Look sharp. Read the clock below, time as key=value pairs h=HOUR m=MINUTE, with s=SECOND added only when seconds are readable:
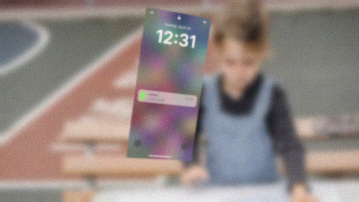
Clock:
h=12 m=31
